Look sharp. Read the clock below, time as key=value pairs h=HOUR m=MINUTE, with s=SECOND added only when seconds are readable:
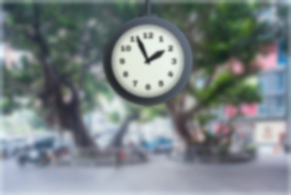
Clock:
h=1 m=56
